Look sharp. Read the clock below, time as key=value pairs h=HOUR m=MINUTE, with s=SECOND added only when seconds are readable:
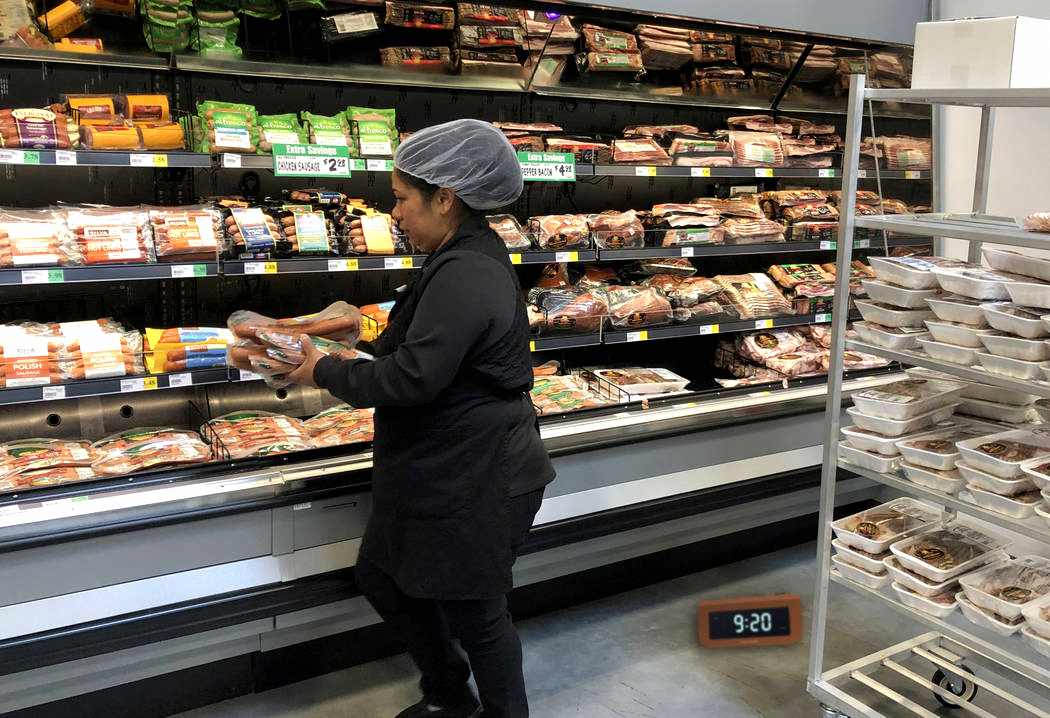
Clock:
h=9 m=20
